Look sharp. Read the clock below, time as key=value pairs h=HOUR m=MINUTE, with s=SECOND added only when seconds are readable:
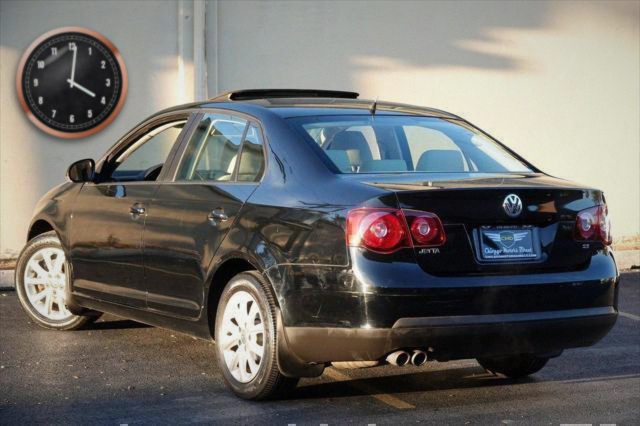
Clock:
h=4 m=1
